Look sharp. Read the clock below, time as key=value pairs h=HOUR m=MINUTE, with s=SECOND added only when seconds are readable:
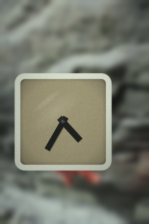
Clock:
h=4 m=35
